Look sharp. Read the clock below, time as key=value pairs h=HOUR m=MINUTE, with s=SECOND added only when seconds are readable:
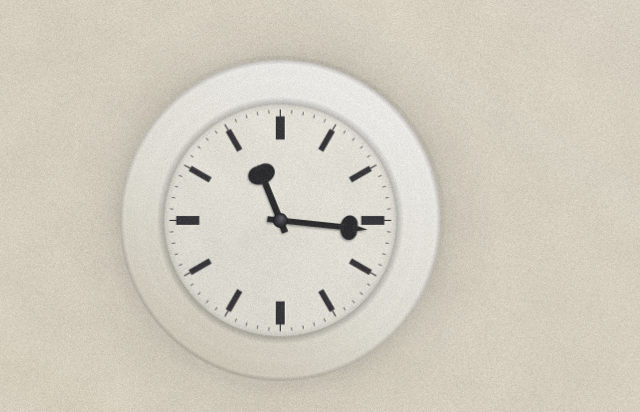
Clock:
h=11 m=16
